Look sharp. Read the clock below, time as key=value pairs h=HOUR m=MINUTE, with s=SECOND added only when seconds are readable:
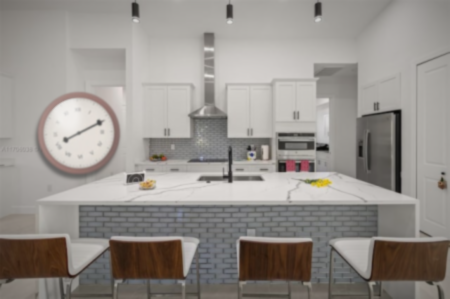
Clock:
h=8 m=11
